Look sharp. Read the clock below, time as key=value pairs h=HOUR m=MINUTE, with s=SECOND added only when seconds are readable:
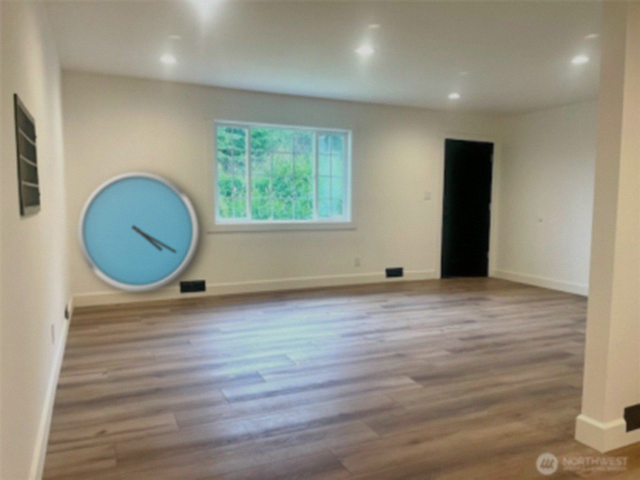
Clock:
h=4 m=20
